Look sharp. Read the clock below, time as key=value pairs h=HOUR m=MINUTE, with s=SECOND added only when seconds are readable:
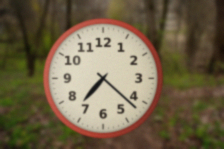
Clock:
h=7 m=22
